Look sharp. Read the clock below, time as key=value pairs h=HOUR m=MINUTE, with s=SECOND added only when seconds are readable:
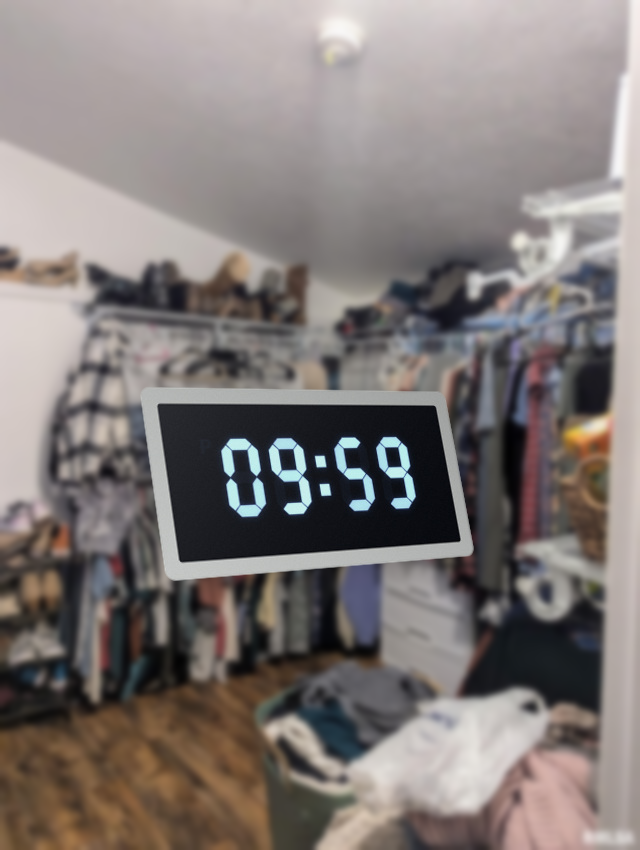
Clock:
h=9 m=59
